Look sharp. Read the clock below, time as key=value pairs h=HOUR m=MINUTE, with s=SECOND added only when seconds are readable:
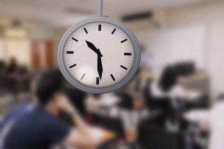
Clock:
h=10 m=29
